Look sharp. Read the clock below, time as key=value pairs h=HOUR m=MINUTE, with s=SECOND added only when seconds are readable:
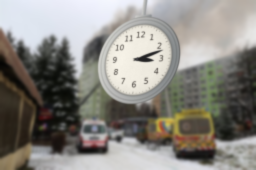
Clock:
h=3 m=12
